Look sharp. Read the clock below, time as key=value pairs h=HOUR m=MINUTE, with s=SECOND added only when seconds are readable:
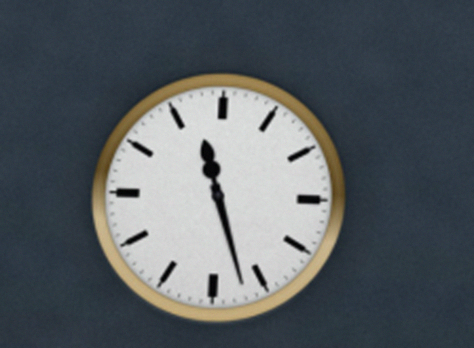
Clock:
h=11 m=27
